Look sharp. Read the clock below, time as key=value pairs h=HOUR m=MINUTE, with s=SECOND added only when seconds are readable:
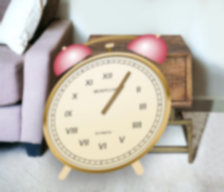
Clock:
h=1 m=5
